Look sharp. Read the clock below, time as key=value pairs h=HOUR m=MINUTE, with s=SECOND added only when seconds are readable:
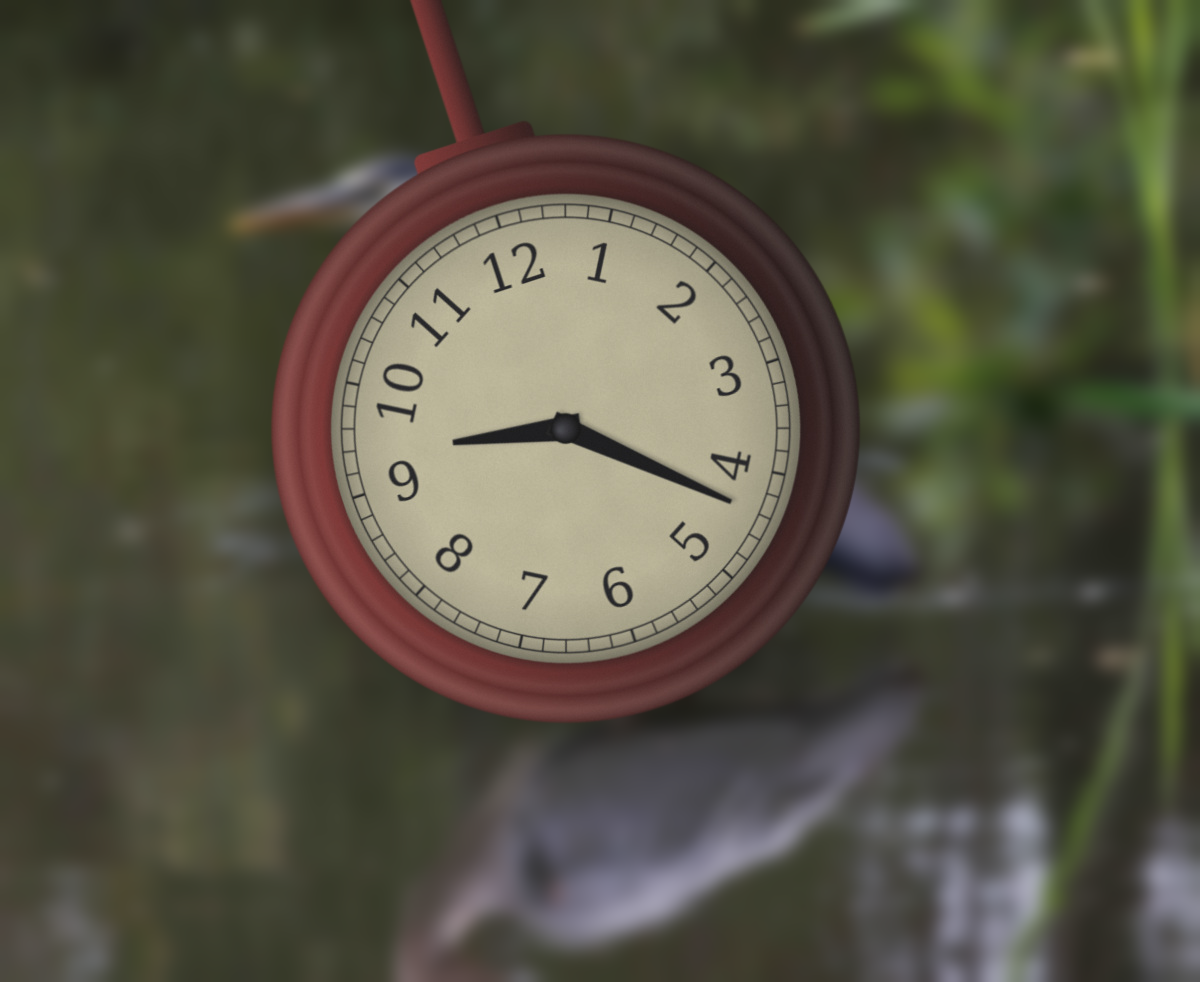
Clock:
h=9 m=22
